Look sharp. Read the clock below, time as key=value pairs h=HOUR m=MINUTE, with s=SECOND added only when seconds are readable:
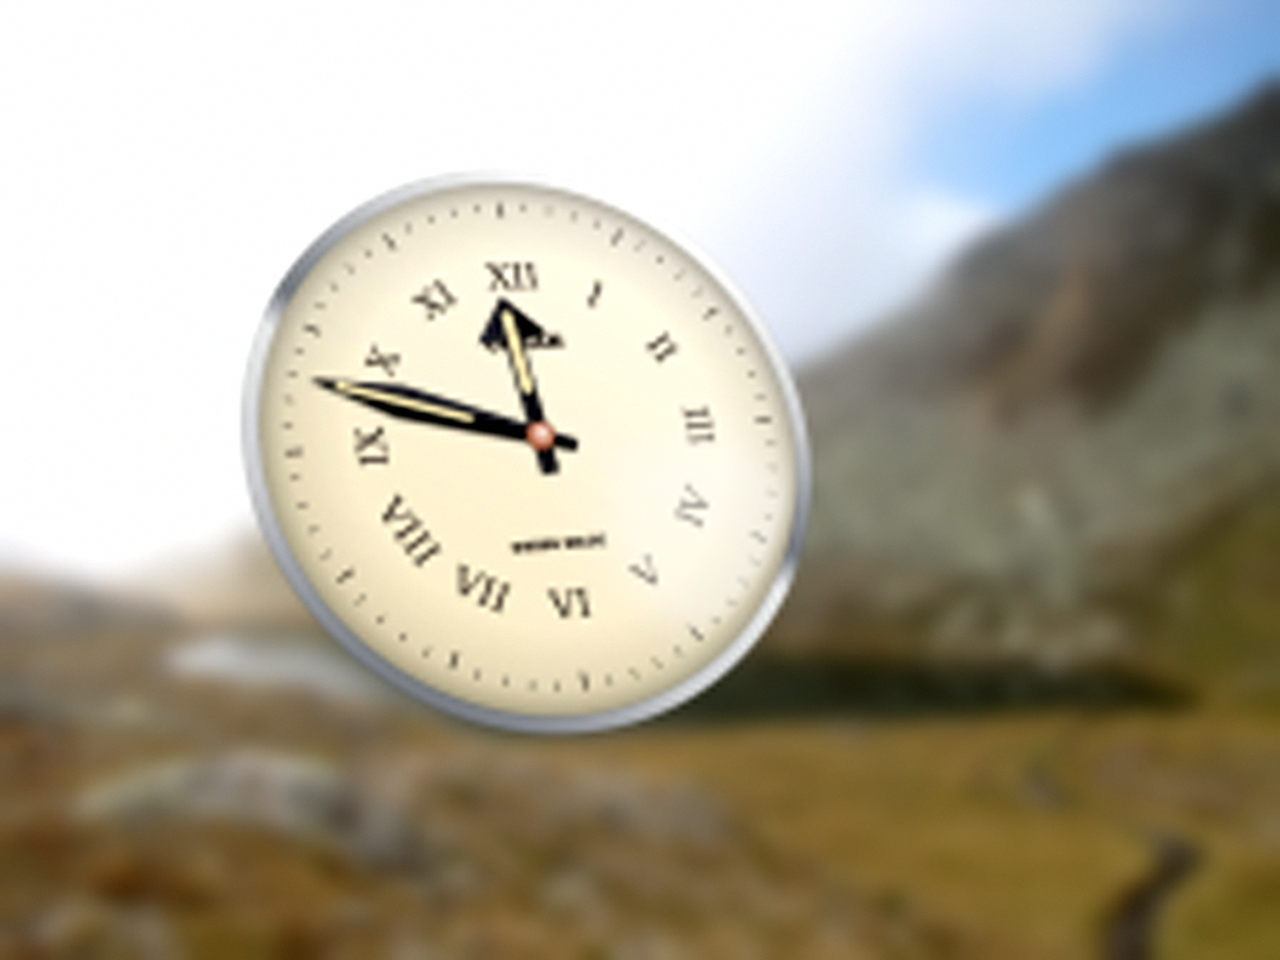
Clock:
h=11 m=48
